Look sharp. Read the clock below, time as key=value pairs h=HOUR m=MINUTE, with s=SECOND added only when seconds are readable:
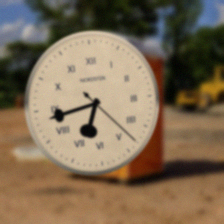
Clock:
h=6 m=43 s=23
